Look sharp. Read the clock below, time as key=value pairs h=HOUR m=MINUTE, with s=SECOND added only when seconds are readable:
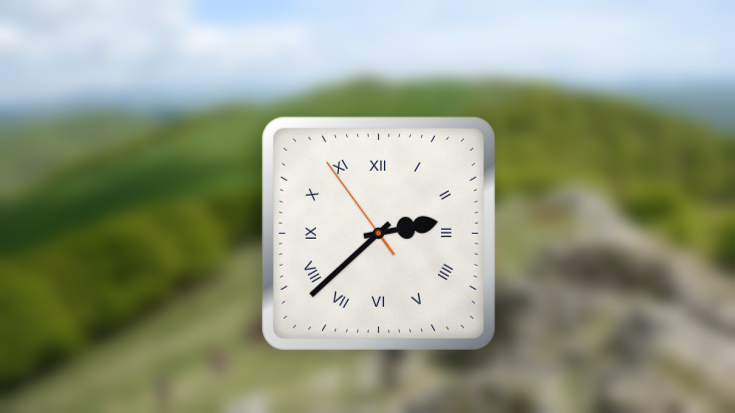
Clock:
h=2 m=37 s=54
